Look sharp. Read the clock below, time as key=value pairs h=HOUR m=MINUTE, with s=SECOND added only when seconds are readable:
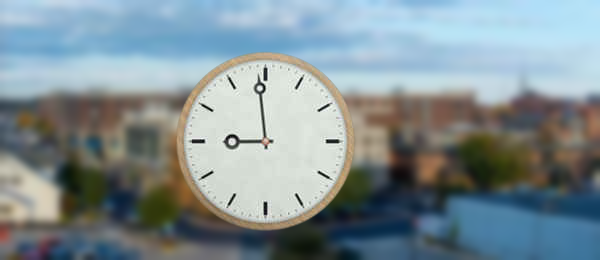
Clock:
h=8 m=59
